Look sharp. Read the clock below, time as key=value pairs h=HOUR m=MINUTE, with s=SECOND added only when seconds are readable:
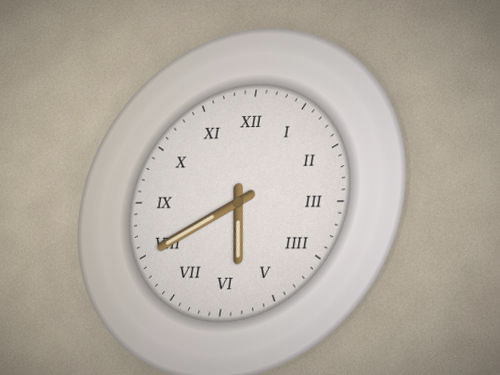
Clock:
h=5 m=40
